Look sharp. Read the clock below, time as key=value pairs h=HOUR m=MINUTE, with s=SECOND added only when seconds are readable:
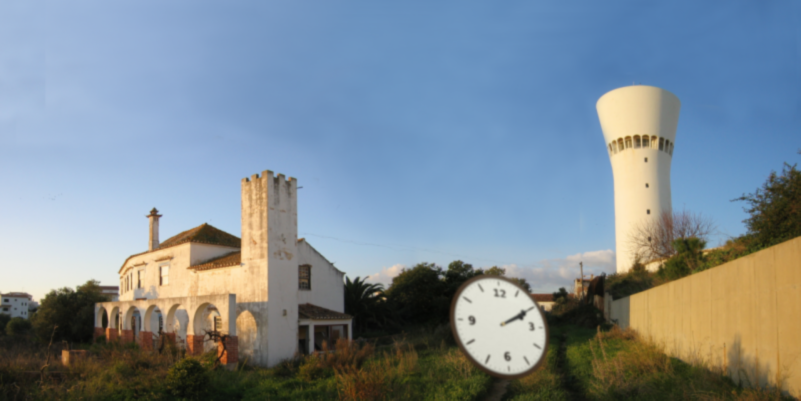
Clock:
h=2 m=10
